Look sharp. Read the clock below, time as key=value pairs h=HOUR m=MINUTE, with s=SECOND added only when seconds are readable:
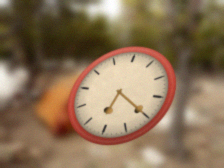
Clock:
h=6 m=20
